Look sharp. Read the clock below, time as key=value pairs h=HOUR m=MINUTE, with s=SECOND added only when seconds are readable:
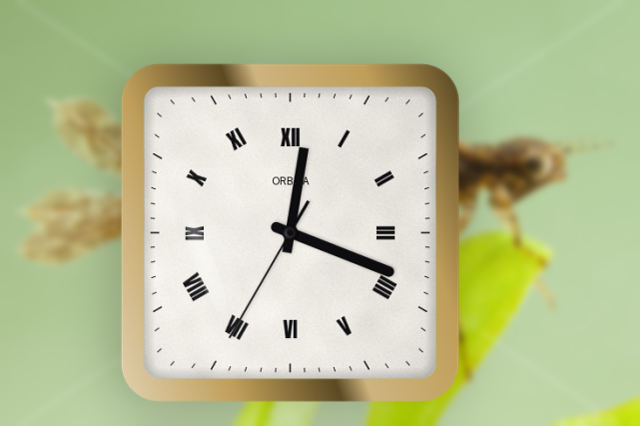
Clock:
h=12 m=18 s=35
